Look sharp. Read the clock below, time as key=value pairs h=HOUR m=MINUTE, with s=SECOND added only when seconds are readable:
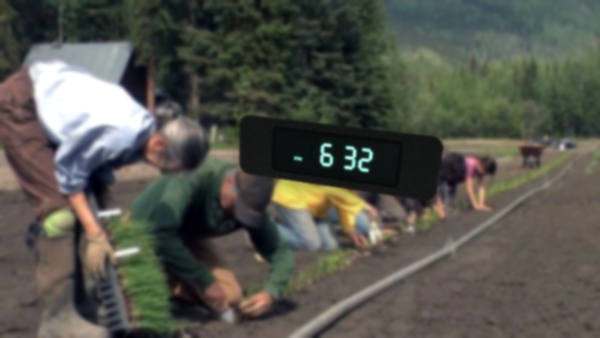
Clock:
h=6 m=32
